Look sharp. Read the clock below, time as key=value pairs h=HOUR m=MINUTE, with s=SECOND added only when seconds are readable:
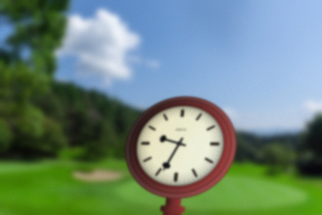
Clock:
h=9 m=34
